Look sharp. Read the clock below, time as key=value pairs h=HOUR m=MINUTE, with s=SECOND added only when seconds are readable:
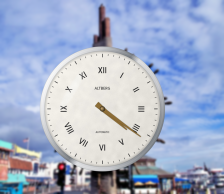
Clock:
h=4 m=21
